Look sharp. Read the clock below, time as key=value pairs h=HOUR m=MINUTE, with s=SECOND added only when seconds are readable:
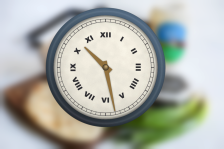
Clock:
h=10 m=28
